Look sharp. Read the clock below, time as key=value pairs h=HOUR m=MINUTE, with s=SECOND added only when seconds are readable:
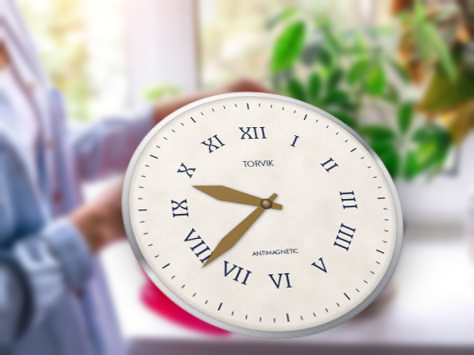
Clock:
h=9 m=38
